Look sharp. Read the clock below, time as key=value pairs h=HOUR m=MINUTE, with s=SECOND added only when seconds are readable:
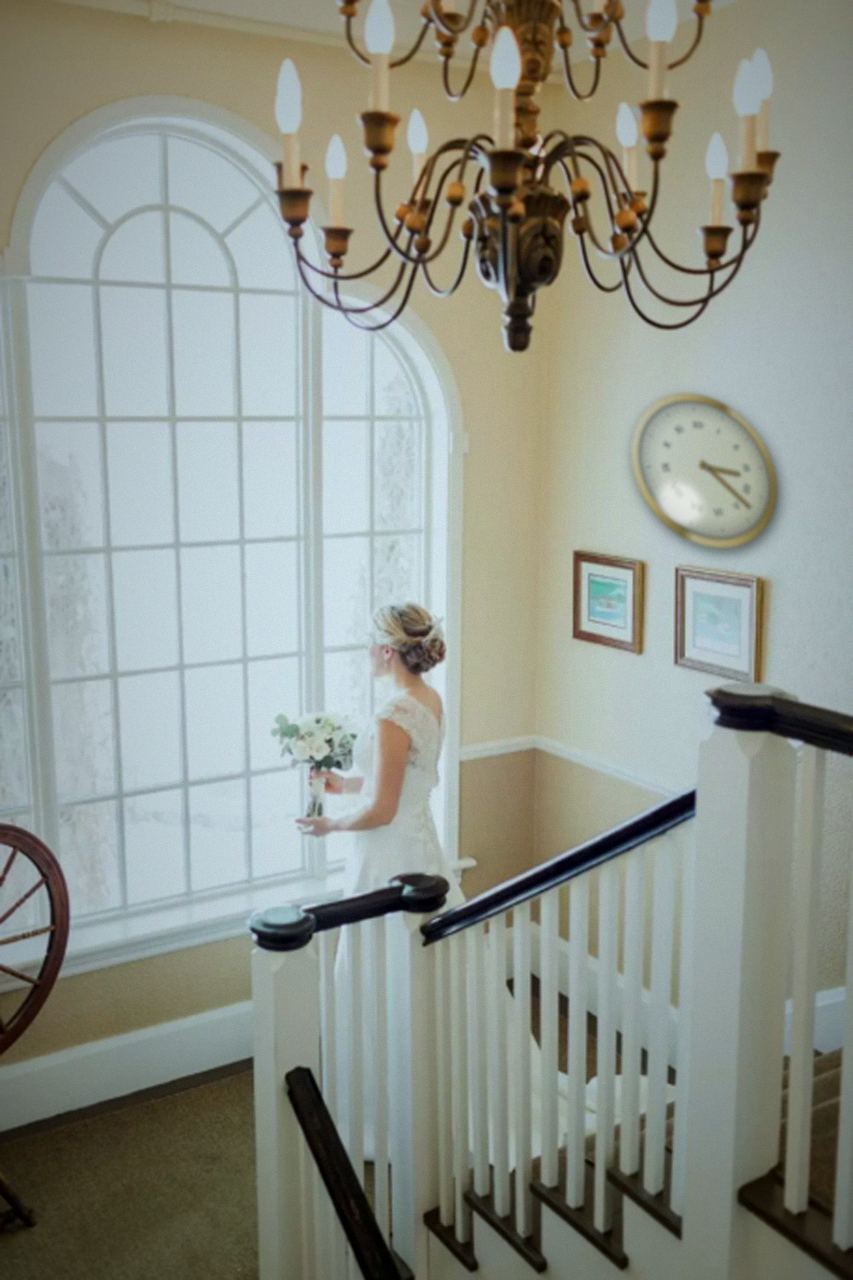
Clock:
h=3 m=23
